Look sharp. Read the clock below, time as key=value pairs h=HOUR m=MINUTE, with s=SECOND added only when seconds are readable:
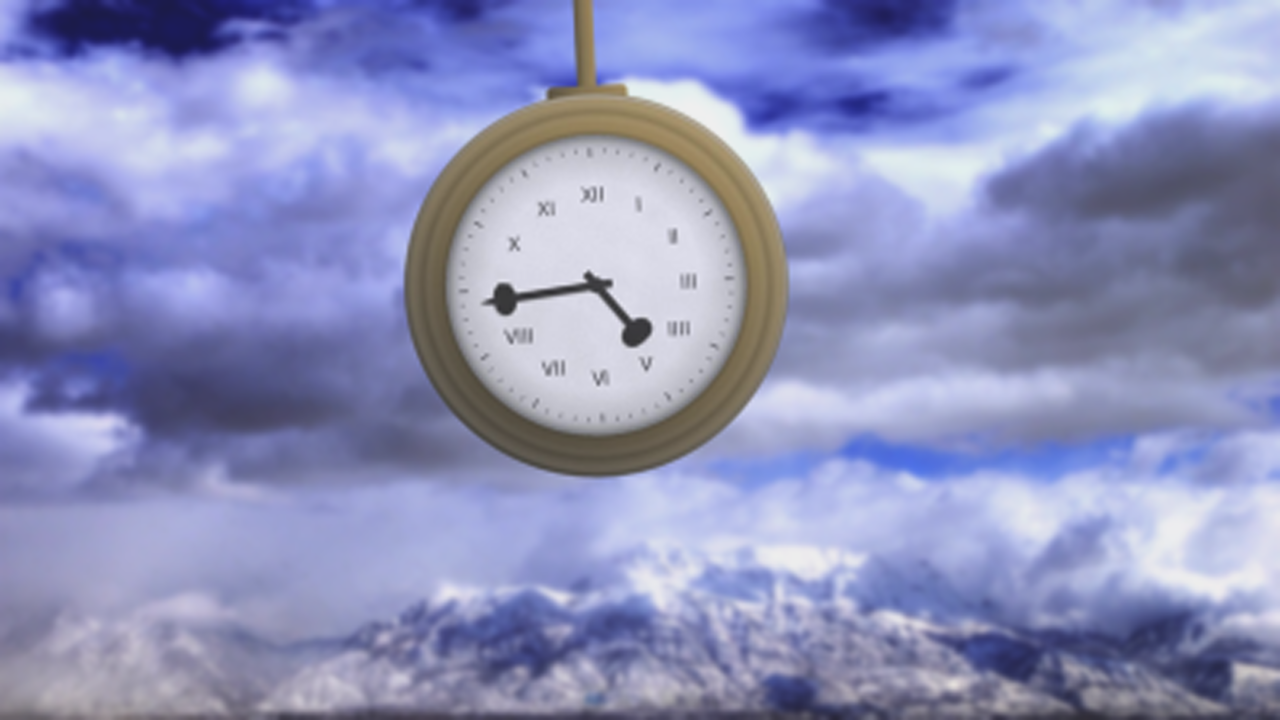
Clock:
h=4 m=44
